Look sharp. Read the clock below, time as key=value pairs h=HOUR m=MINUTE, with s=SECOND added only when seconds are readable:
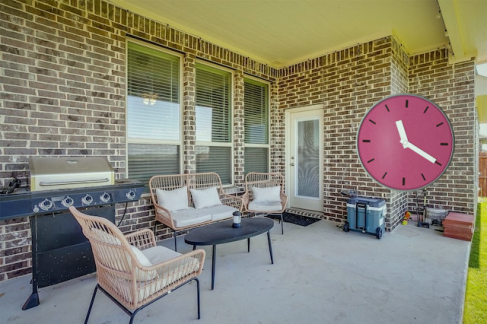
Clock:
h=11 m=20
